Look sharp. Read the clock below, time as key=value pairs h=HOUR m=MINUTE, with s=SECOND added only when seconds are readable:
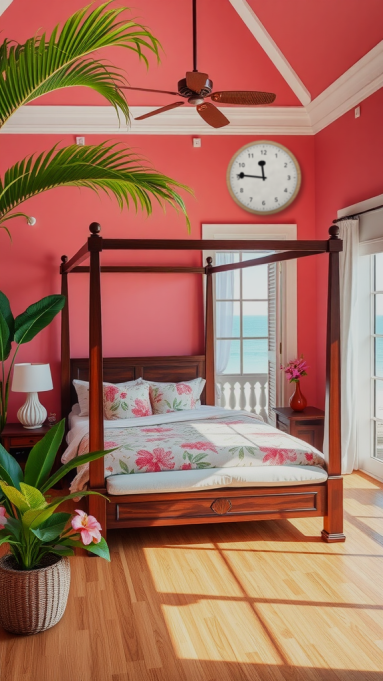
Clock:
h=11 m=46
